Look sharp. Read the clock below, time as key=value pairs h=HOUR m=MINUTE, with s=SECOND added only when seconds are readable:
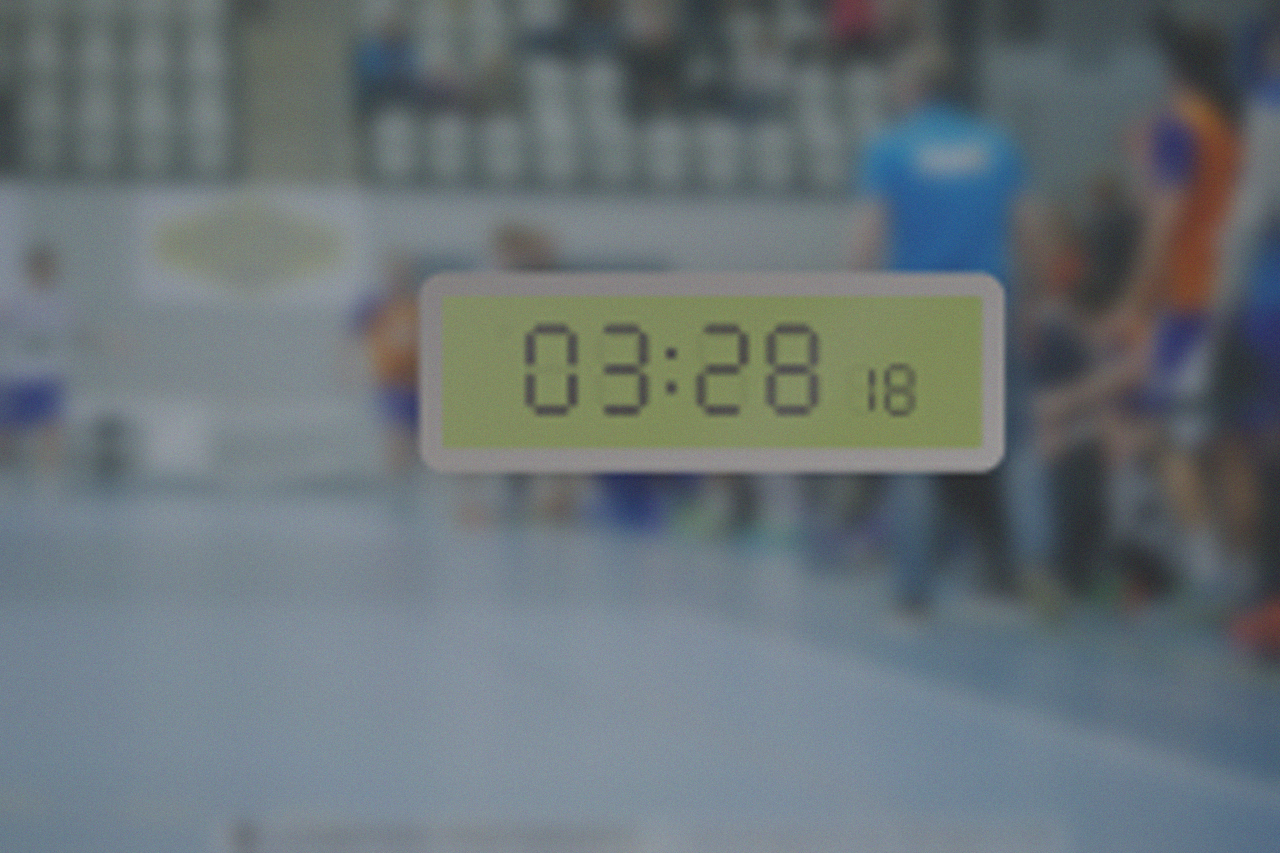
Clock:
h=3 m=28 s=18
